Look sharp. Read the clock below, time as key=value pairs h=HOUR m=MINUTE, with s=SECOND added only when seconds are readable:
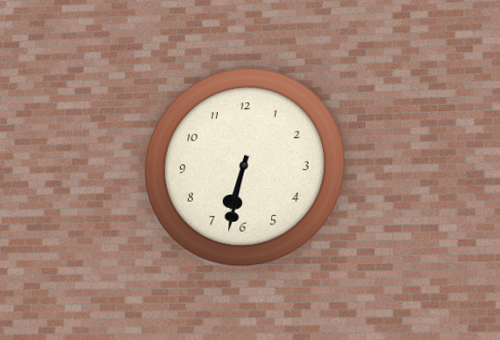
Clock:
h=6 m=32
